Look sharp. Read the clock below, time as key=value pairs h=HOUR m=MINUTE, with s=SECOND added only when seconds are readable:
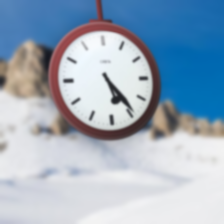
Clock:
h=5 m=24
